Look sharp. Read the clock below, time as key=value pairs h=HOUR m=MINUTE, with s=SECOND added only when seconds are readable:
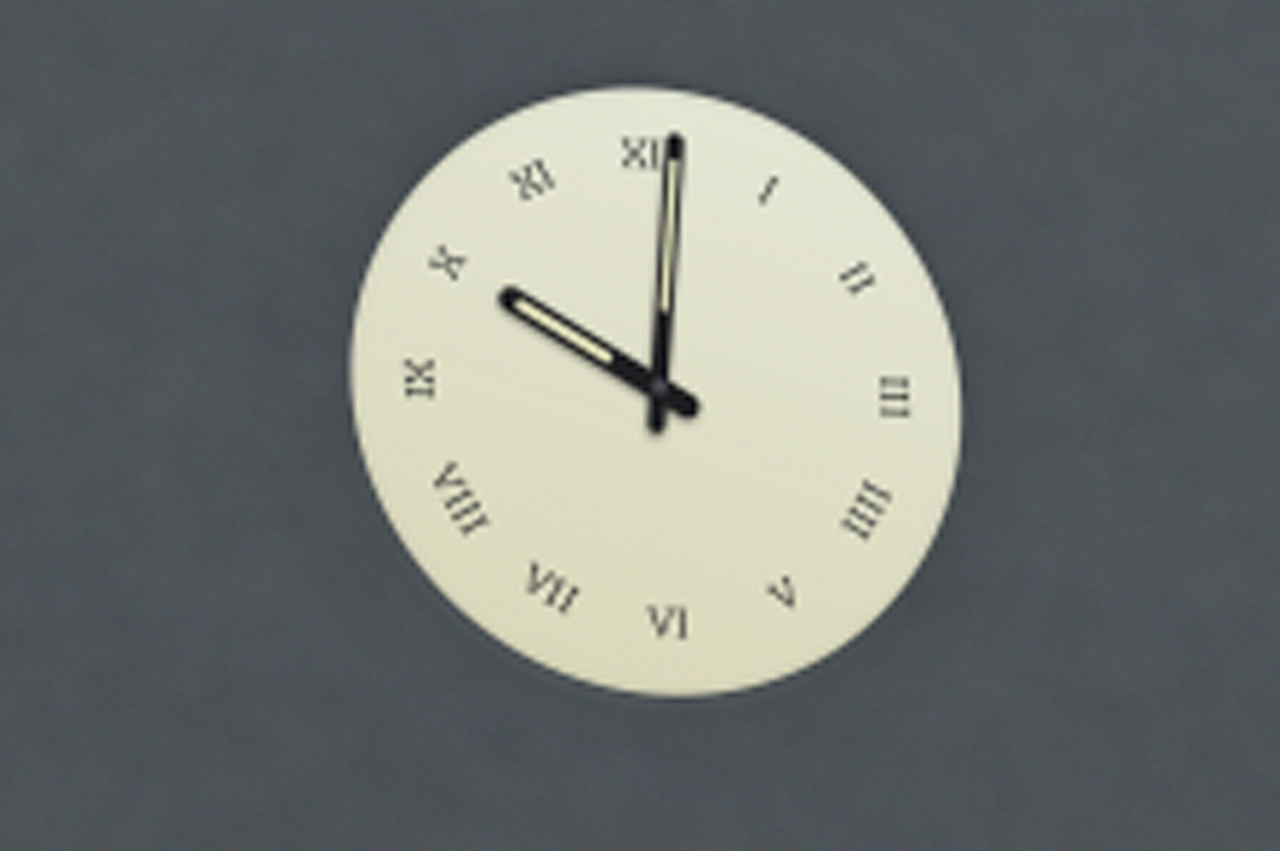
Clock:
h=10 m=1
